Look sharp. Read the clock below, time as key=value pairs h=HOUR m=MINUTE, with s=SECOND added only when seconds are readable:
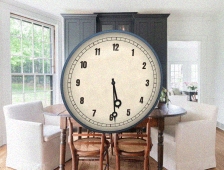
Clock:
h=5 m=29
